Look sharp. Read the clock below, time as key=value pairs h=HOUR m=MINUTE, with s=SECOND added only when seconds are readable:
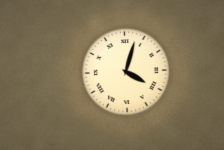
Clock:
h=4 m=3
